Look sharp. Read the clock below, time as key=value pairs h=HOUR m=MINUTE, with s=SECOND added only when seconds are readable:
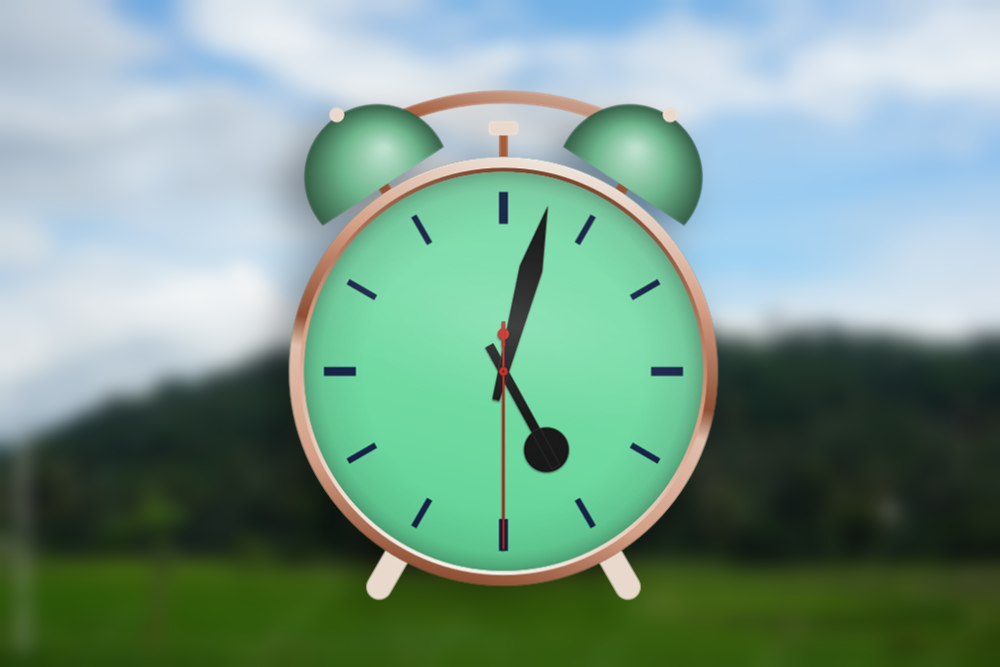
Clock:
h=5 m=2 s=30
